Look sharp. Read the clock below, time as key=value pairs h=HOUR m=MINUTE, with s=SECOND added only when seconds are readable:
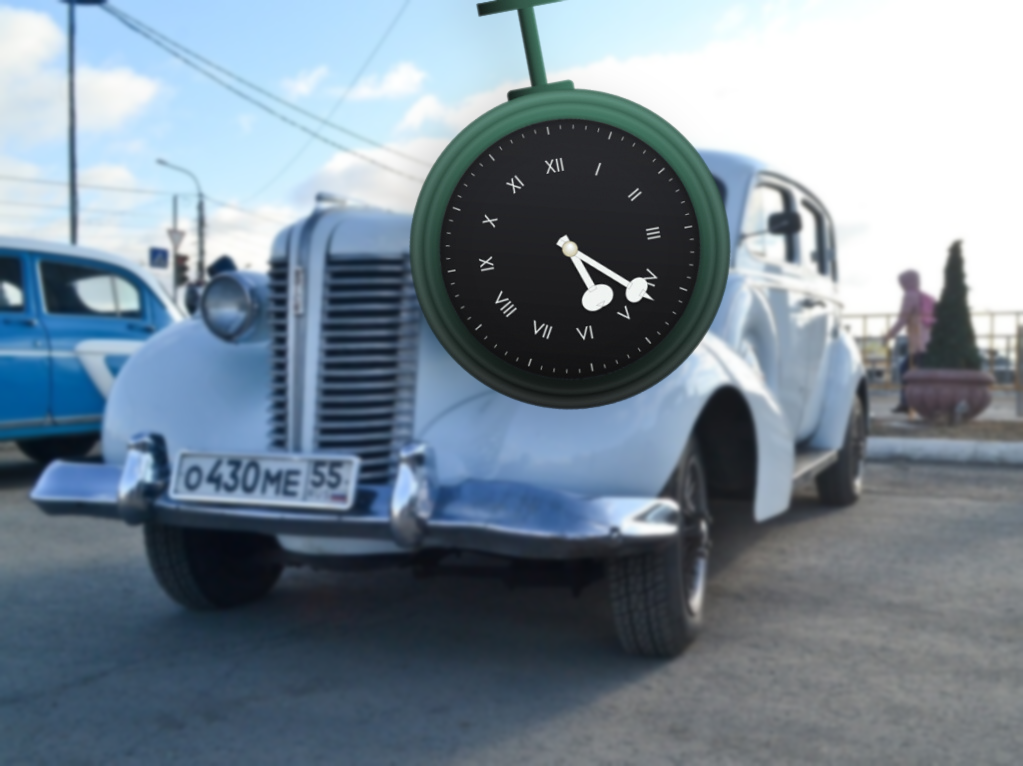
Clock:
h=5 m=22
